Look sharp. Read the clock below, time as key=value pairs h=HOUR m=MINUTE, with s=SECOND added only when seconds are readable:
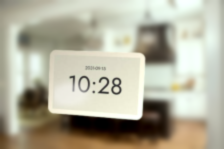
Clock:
h=10 m=28
